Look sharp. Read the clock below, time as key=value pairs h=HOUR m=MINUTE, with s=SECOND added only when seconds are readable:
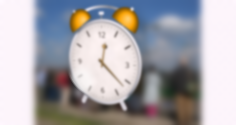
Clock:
h=12 m=22
